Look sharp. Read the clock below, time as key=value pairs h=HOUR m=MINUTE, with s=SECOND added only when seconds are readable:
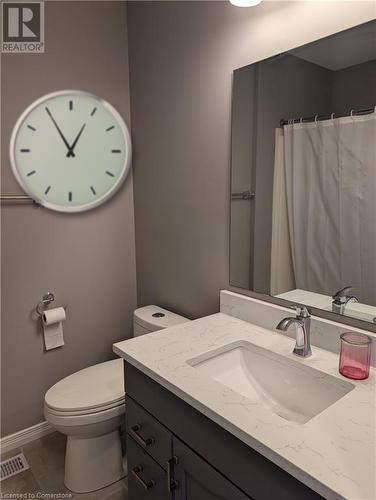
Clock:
h=12 m=55
